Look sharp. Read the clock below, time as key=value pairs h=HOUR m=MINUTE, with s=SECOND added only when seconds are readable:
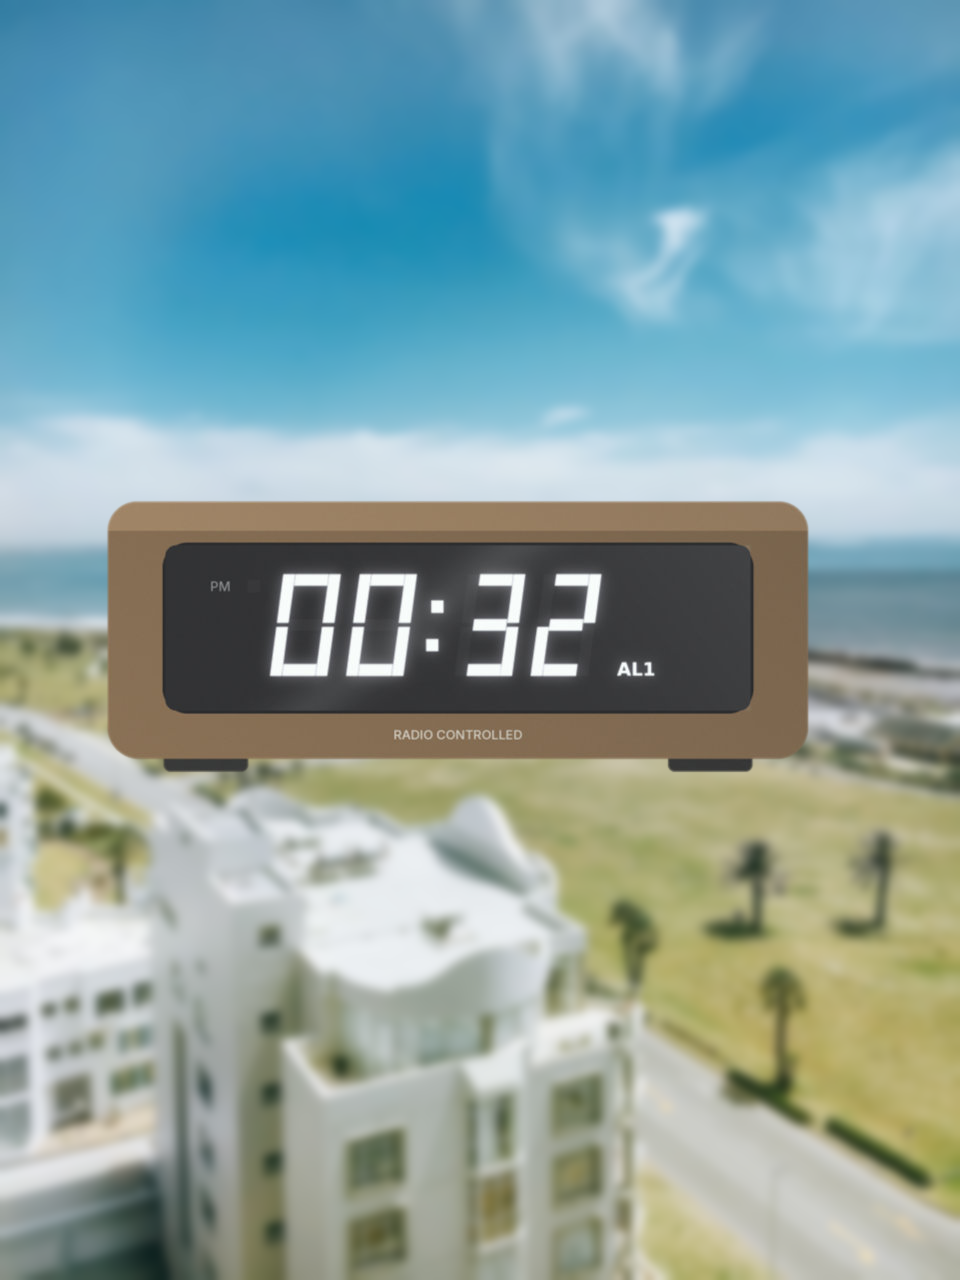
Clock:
h=0 m=32
